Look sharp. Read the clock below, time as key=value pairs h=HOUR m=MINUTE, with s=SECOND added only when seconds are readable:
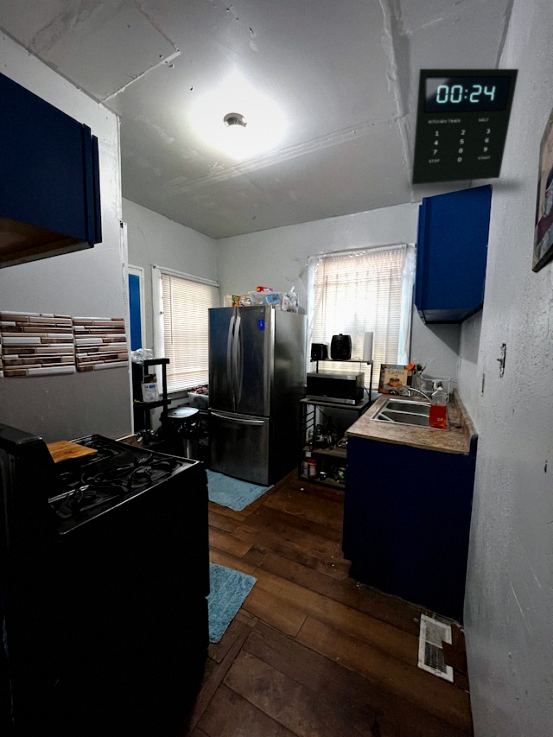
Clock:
h=0 m=24
